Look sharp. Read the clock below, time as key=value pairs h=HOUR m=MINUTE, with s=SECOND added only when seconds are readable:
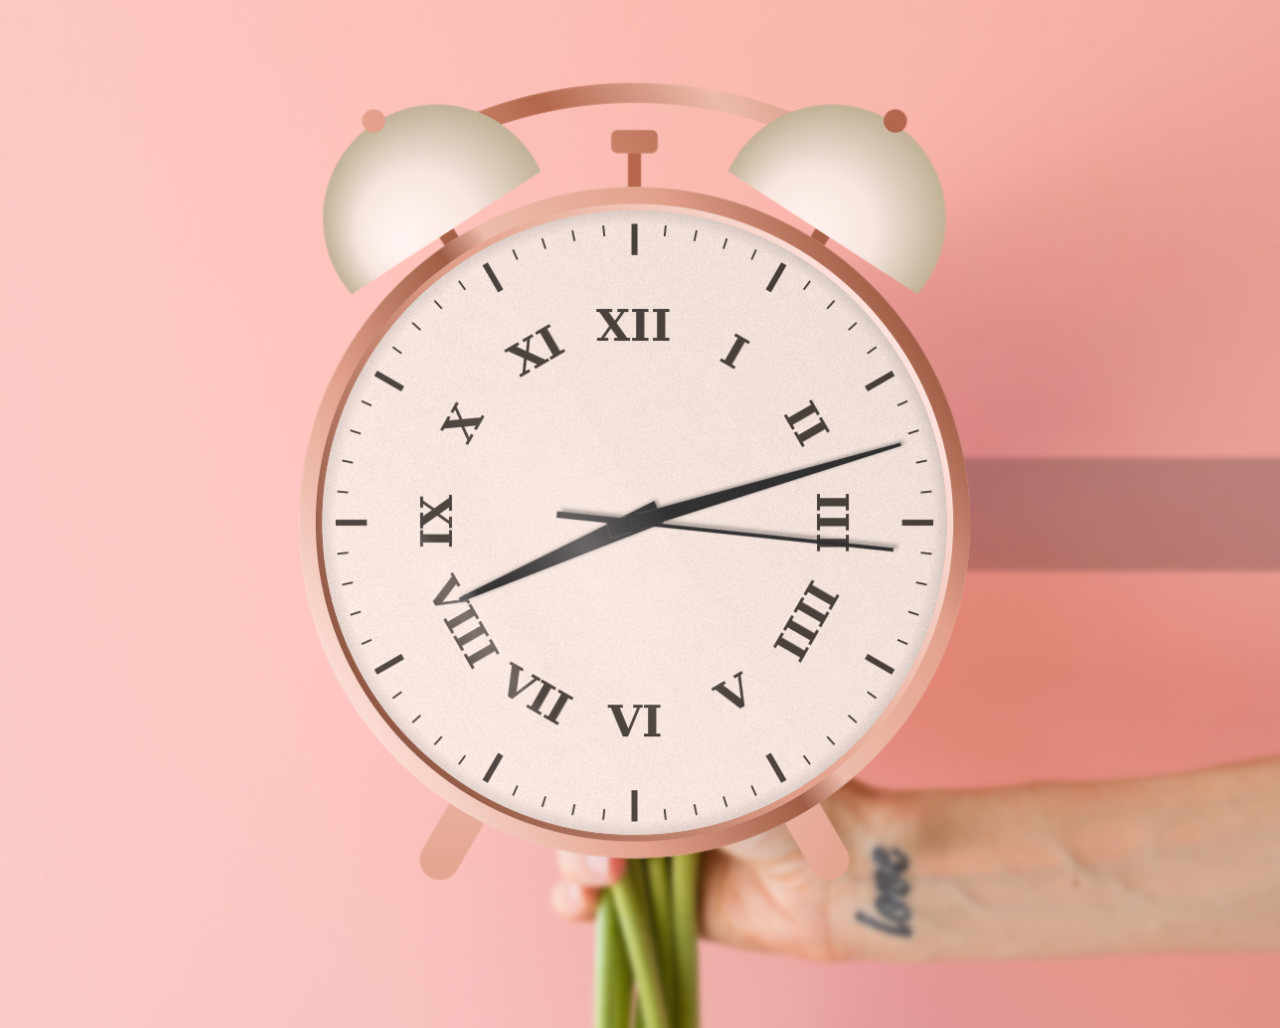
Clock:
h=8 m=12 s=16
